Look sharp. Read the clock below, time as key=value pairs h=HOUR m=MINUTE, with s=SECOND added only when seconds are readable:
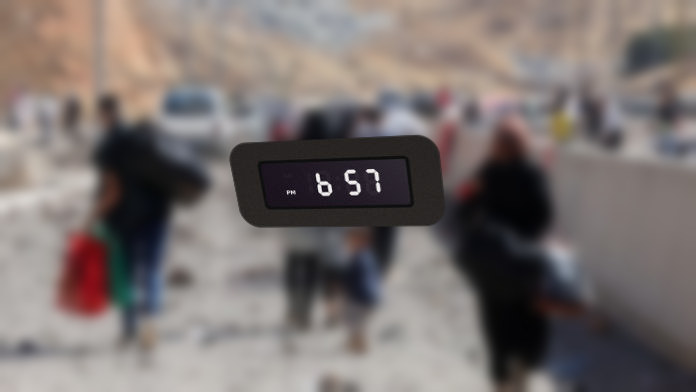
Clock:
h=6 m=57
